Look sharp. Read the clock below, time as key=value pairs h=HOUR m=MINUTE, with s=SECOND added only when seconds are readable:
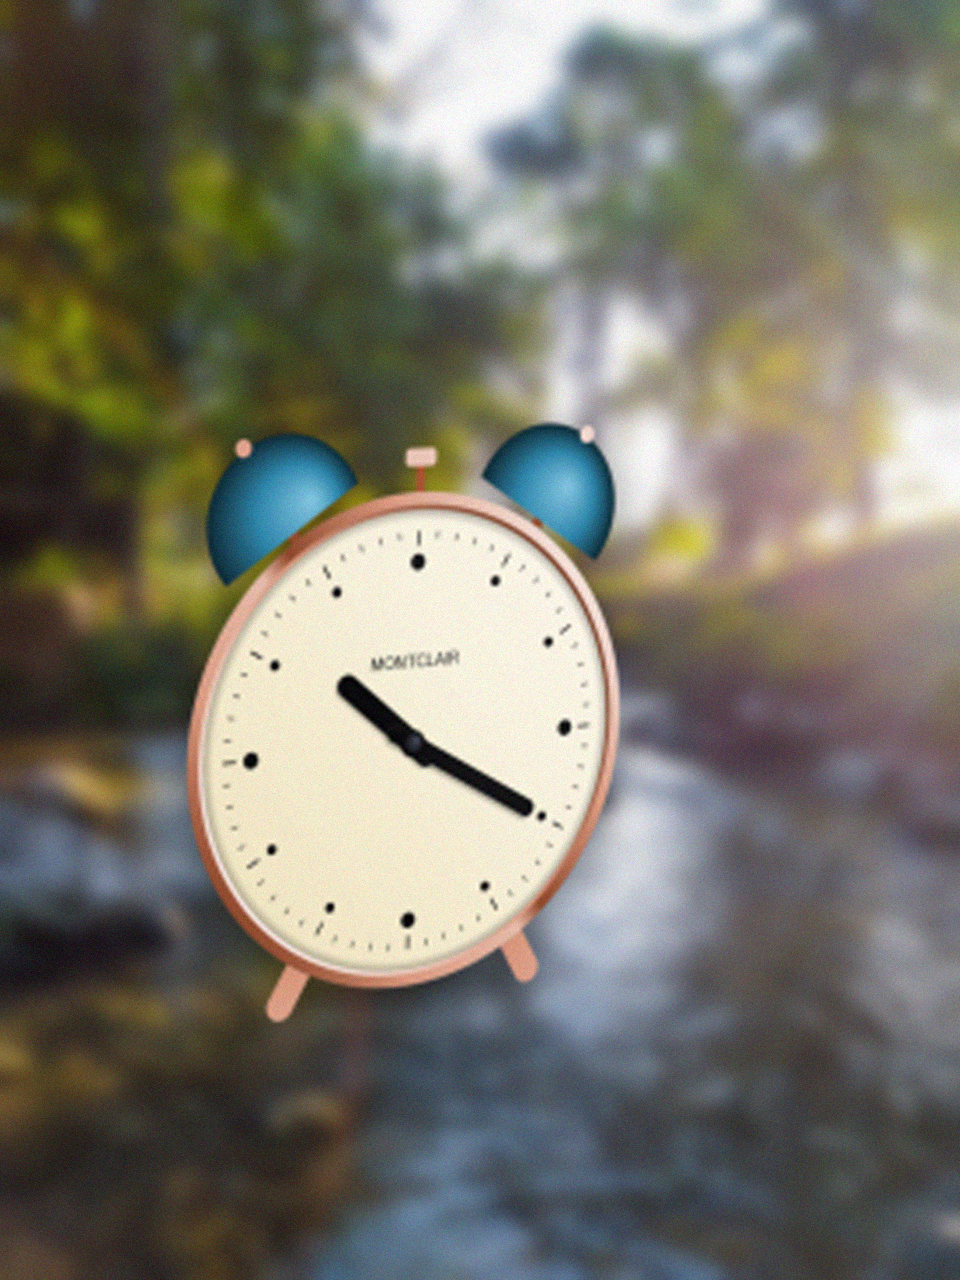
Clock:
h=10 m=20
